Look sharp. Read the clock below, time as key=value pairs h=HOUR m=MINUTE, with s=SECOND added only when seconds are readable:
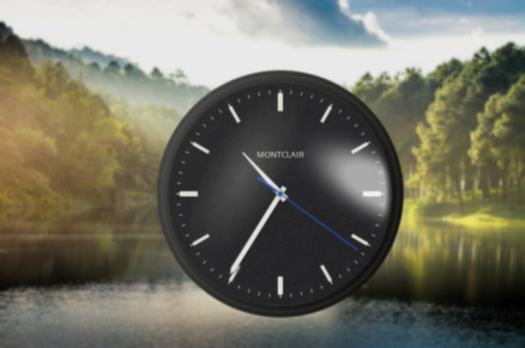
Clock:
h=10 m=35 s=21
